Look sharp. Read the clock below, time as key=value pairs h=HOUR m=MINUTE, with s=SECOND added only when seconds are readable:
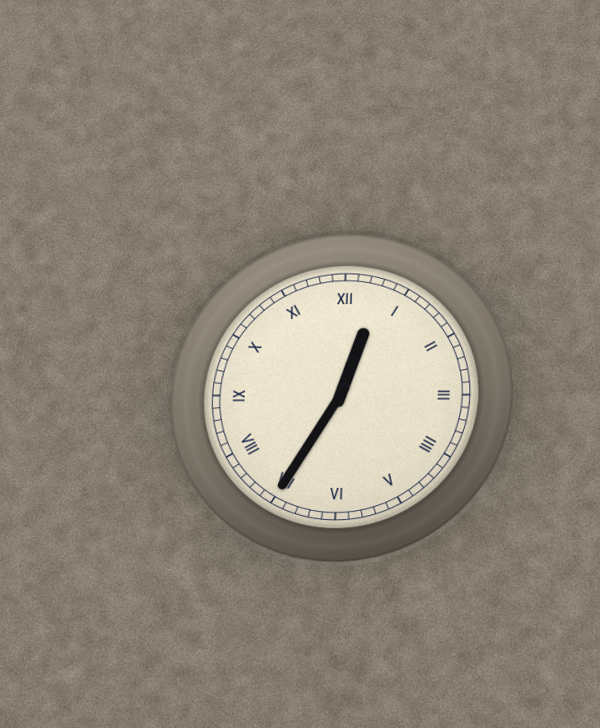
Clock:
h=12 m=35
